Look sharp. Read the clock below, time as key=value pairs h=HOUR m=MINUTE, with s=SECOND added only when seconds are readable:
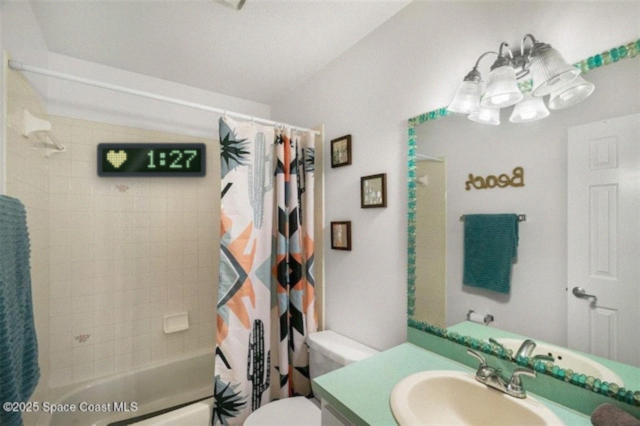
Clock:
h=1 m=27
